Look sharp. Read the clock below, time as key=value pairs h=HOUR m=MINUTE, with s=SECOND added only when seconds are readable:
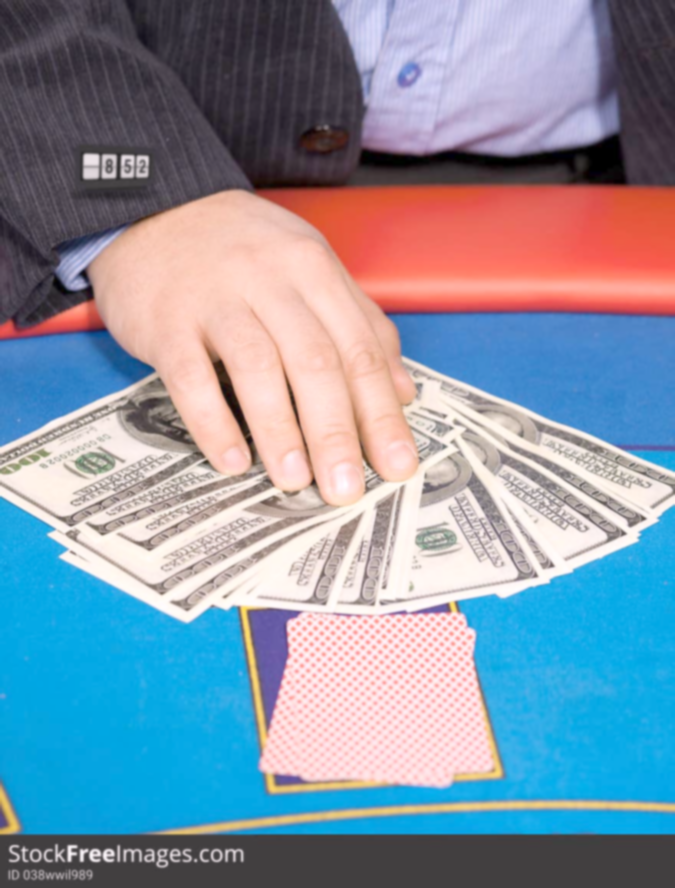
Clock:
h=8 m=52
